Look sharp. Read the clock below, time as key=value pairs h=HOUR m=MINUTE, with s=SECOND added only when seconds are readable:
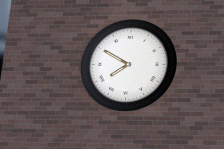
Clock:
h=7 m=50
